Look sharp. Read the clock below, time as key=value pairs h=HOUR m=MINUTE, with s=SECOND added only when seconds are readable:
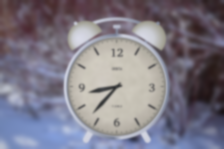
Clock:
h=8 m=37
